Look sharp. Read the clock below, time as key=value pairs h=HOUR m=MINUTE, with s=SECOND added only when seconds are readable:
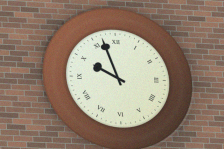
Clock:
h=9 m=57
